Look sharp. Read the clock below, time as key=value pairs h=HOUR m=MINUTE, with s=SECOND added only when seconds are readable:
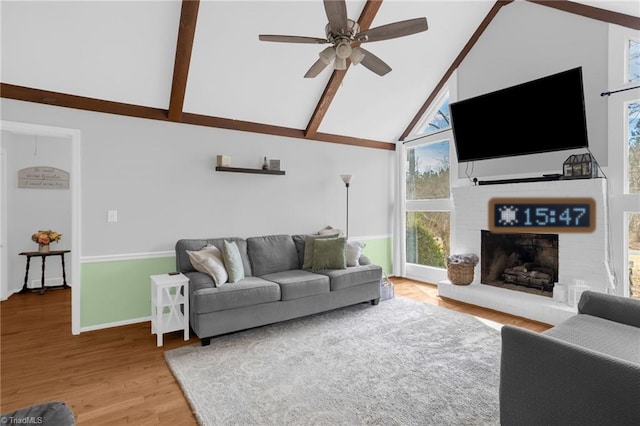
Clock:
h=15 m=47
